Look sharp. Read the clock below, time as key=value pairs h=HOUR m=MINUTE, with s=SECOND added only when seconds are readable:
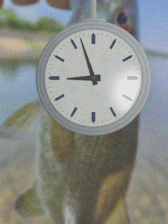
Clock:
h=8 m=57
